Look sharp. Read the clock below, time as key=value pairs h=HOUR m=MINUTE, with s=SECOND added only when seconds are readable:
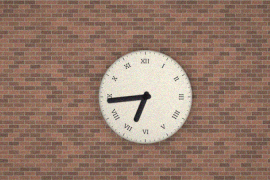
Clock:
h=6 m=44
